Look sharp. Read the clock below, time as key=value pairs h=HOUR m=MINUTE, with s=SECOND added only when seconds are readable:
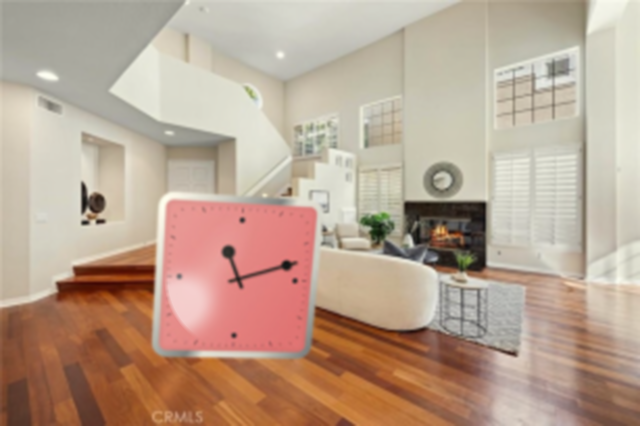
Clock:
h=11 m=12
